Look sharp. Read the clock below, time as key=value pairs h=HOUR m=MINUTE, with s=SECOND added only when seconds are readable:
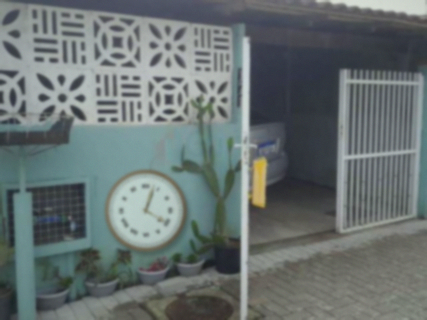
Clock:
h=4 m=3
